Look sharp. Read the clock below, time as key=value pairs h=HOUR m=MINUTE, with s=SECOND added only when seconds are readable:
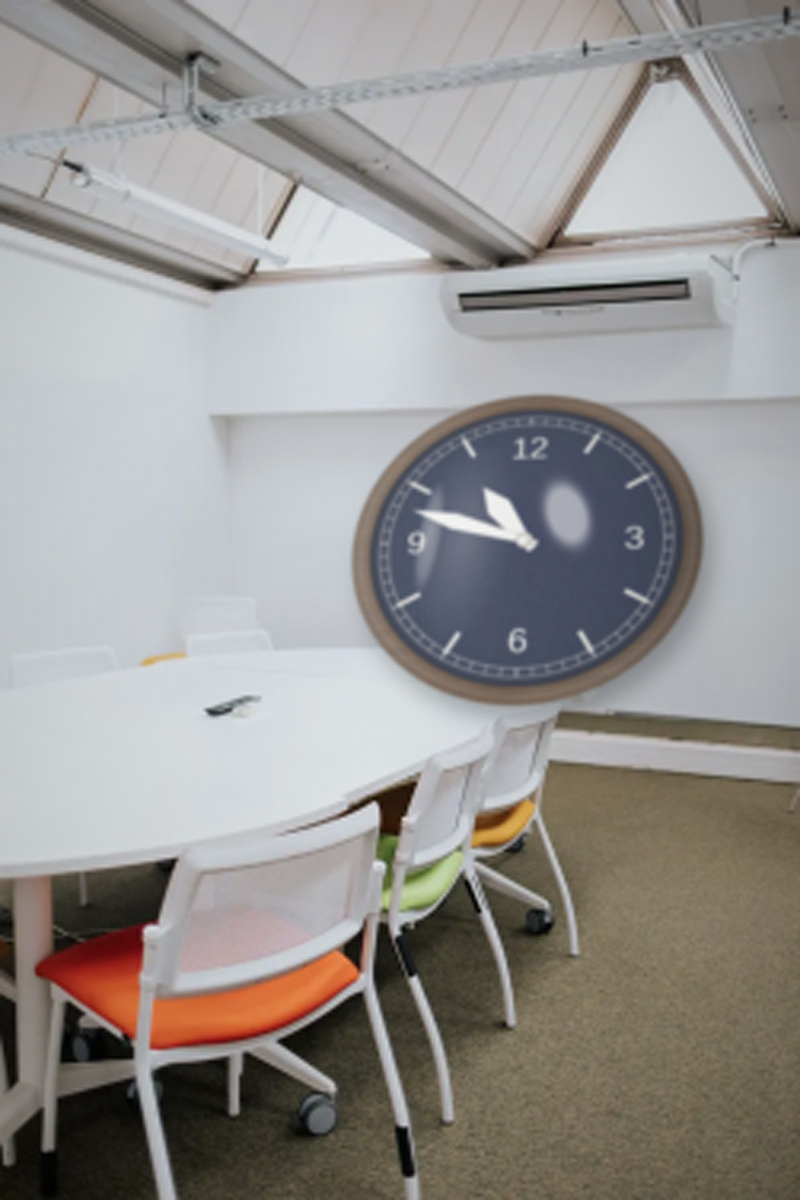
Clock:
h=10 m=48
